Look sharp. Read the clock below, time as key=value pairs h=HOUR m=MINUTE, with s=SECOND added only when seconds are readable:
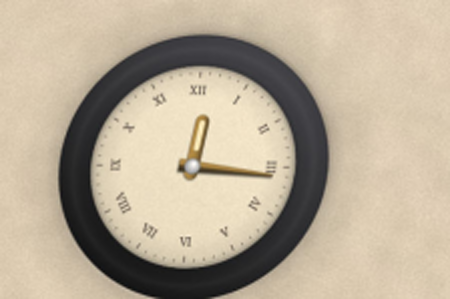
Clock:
h=12 m=16
